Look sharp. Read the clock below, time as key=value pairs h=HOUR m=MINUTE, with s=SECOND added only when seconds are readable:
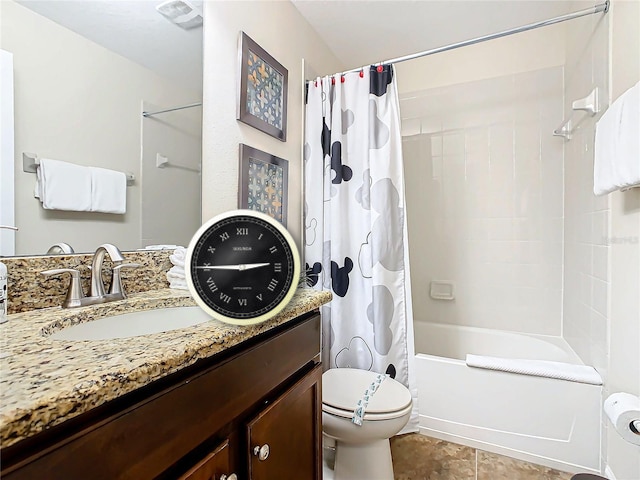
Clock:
h=2 m=45
